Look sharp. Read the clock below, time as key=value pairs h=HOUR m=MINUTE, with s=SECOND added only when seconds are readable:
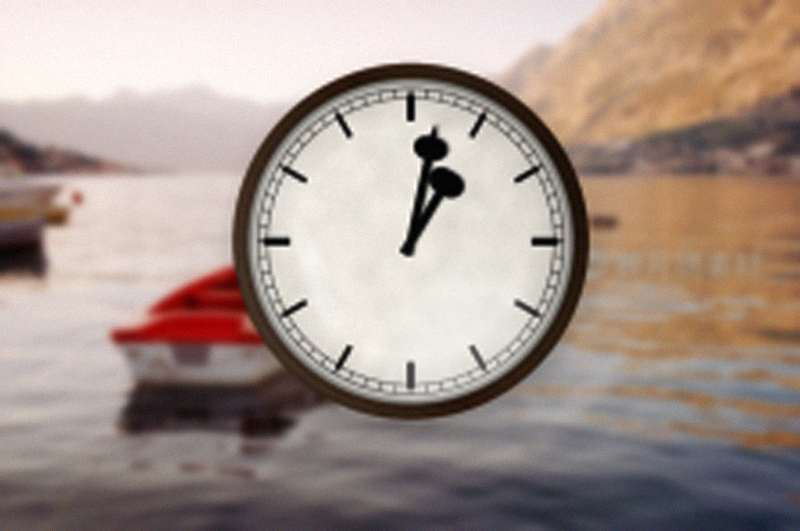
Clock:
h=1 m=2
